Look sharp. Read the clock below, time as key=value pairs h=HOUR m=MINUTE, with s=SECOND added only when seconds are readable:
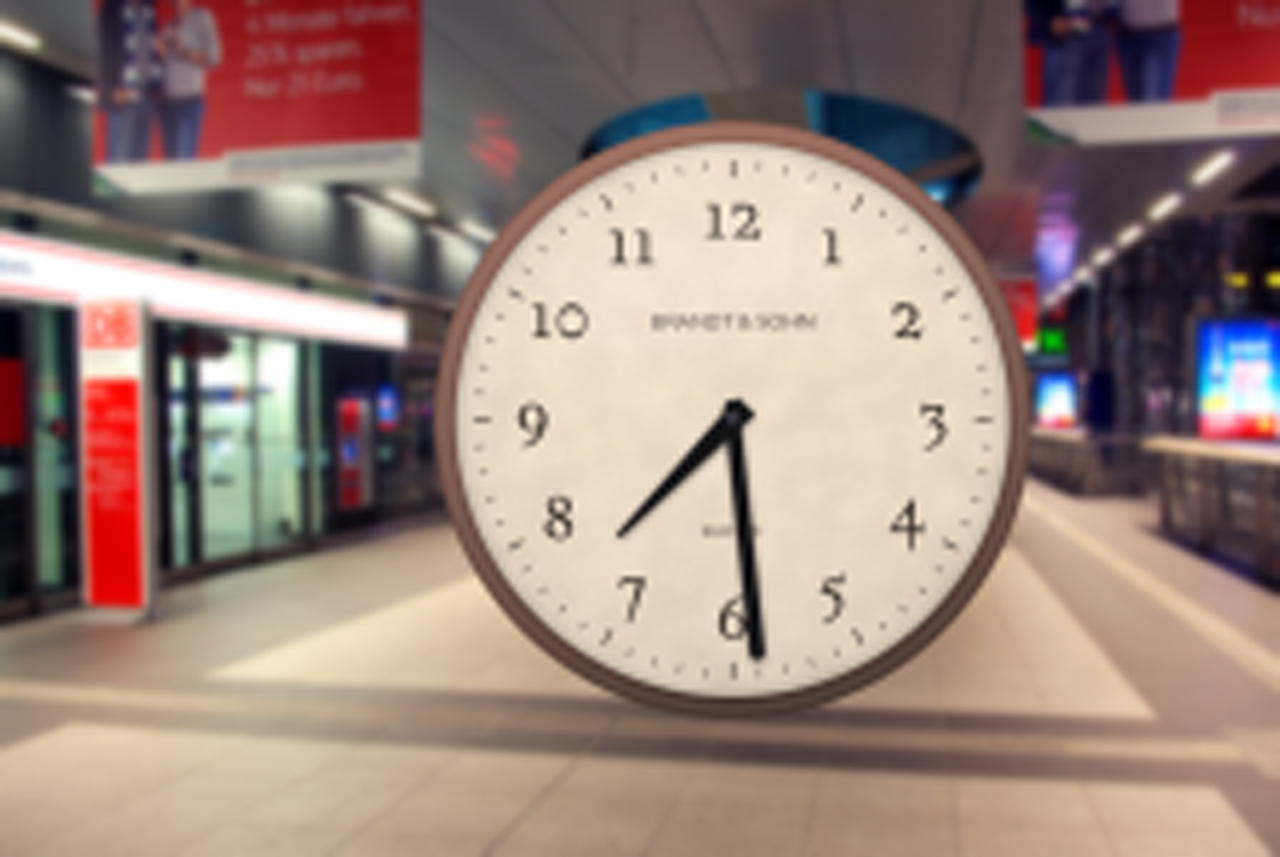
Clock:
h=7 m=29
